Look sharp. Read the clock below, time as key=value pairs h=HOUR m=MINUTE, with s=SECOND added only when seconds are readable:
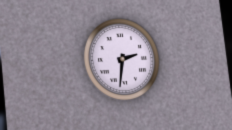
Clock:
h=2 m=32
